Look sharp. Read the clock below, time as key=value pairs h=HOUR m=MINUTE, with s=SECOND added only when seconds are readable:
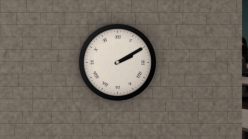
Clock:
h=2 m=10
